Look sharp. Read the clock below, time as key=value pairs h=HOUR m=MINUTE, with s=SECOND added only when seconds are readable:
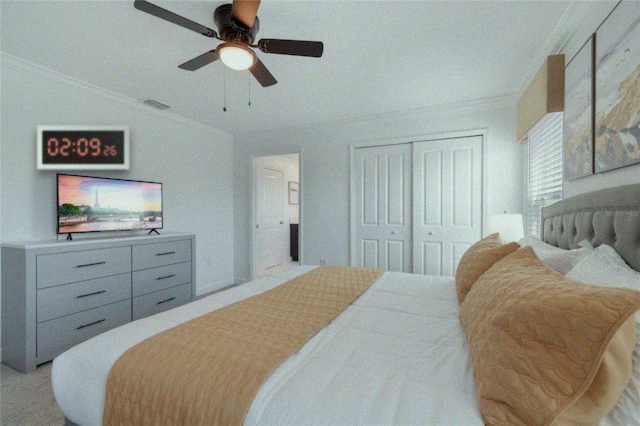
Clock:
h=2 m=9
